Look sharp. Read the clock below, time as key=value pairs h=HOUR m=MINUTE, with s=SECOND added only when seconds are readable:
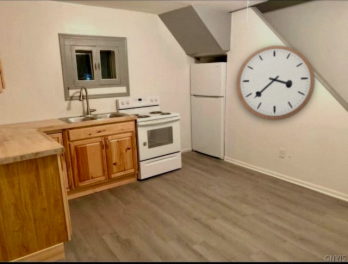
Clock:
h=3 m=38
